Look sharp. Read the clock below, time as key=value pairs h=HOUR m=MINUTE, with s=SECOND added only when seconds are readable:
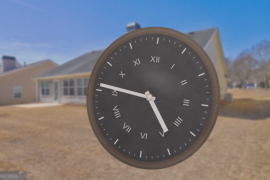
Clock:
h=4 m=46
